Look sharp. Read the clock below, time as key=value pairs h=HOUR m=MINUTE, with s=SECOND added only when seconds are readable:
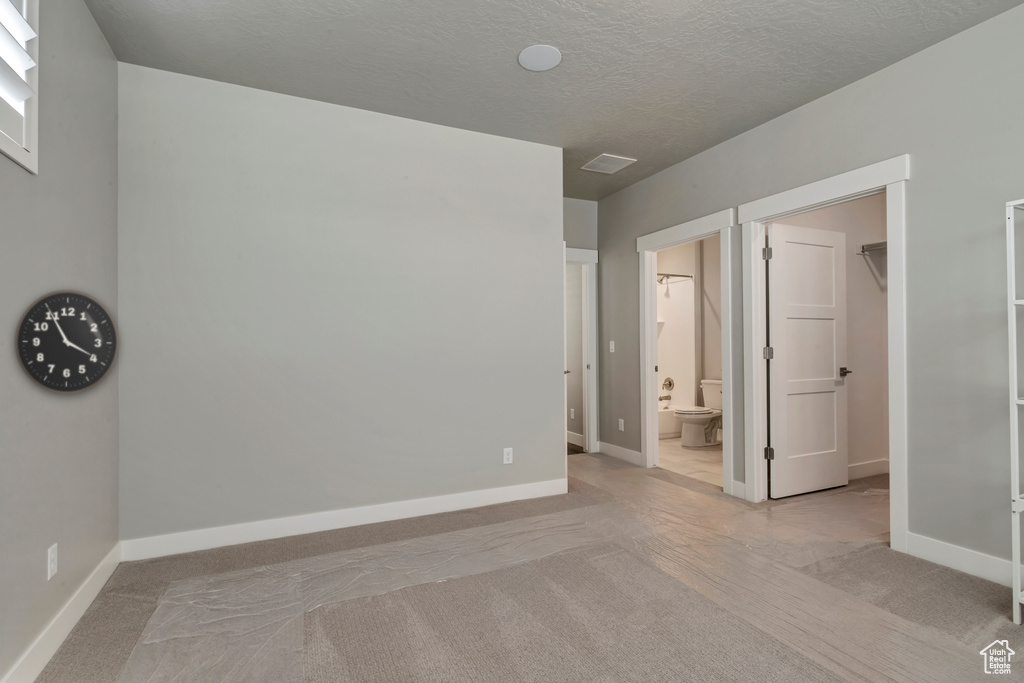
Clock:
h=3 m=55
